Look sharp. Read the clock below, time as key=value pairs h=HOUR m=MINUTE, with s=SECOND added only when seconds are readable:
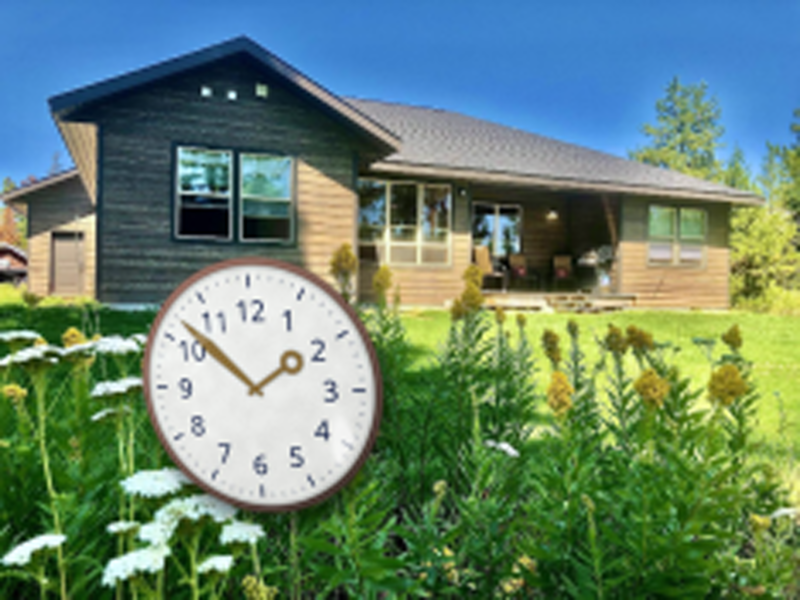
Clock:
h=1 m=52
